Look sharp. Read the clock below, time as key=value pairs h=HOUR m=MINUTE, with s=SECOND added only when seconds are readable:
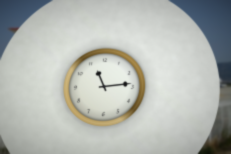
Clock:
h=11 m=14
